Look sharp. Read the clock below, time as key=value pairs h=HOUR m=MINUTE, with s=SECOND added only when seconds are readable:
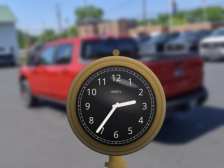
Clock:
h=2 m=36
